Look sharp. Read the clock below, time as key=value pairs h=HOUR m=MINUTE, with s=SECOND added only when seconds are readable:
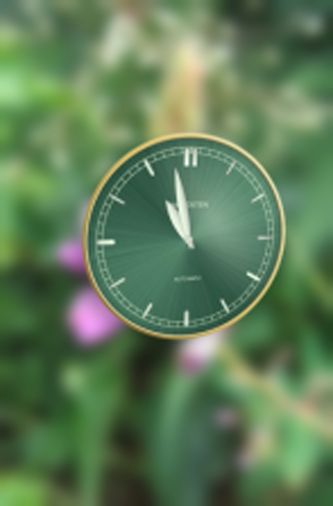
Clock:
h=10 m=58
